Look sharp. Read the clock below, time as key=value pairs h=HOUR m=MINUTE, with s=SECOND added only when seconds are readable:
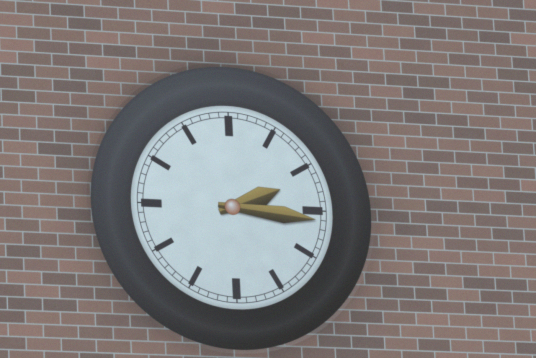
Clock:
h=2 m=16
